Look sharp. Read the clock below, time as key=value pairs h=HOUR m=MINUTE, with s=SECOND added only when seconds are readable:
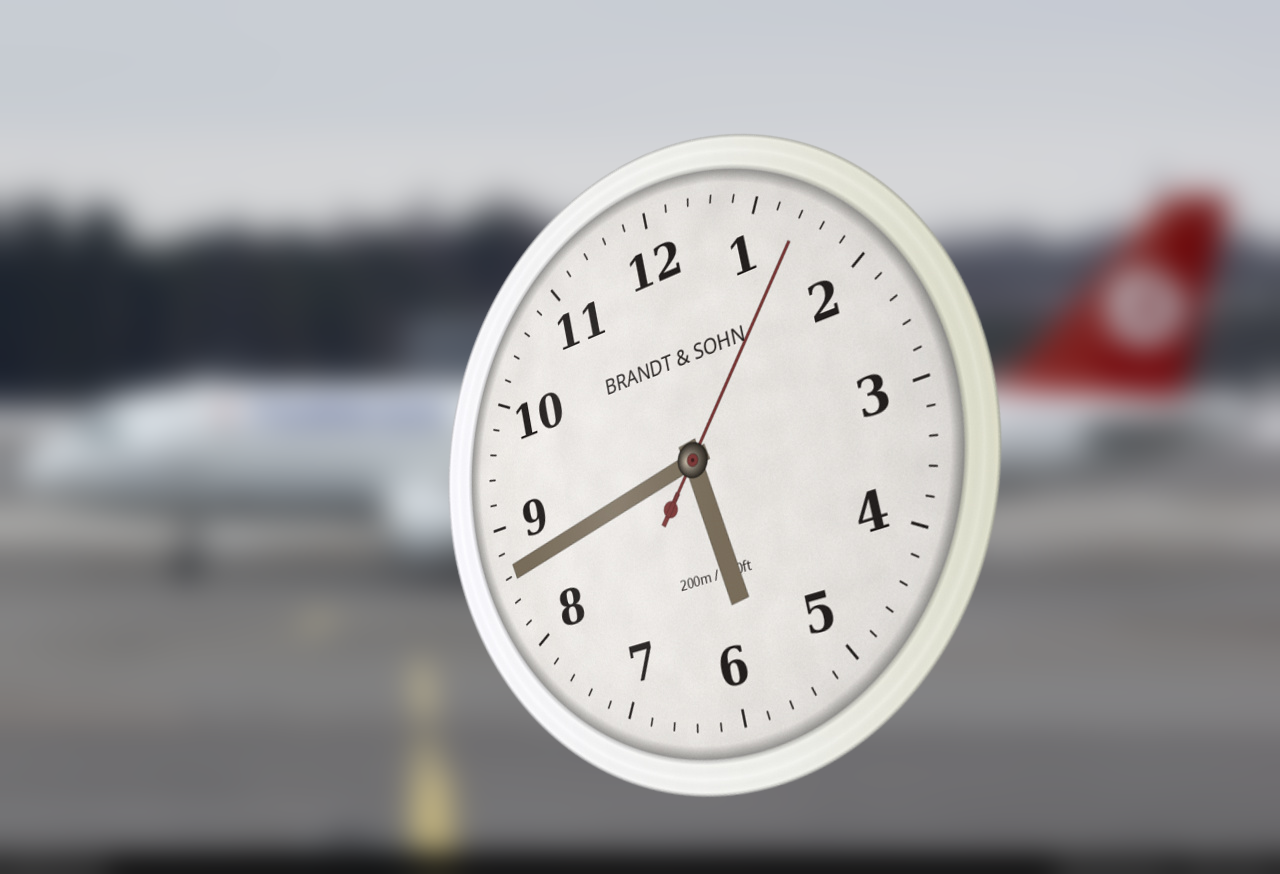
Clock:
h=5 m=43 s=7
